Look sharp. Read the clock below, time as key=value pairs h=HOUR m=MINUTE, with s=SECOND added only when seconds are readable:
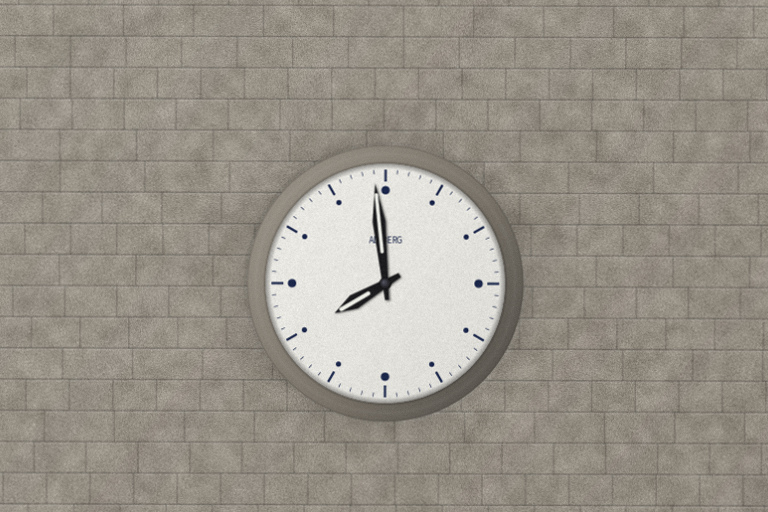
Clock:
h=7 m=59
